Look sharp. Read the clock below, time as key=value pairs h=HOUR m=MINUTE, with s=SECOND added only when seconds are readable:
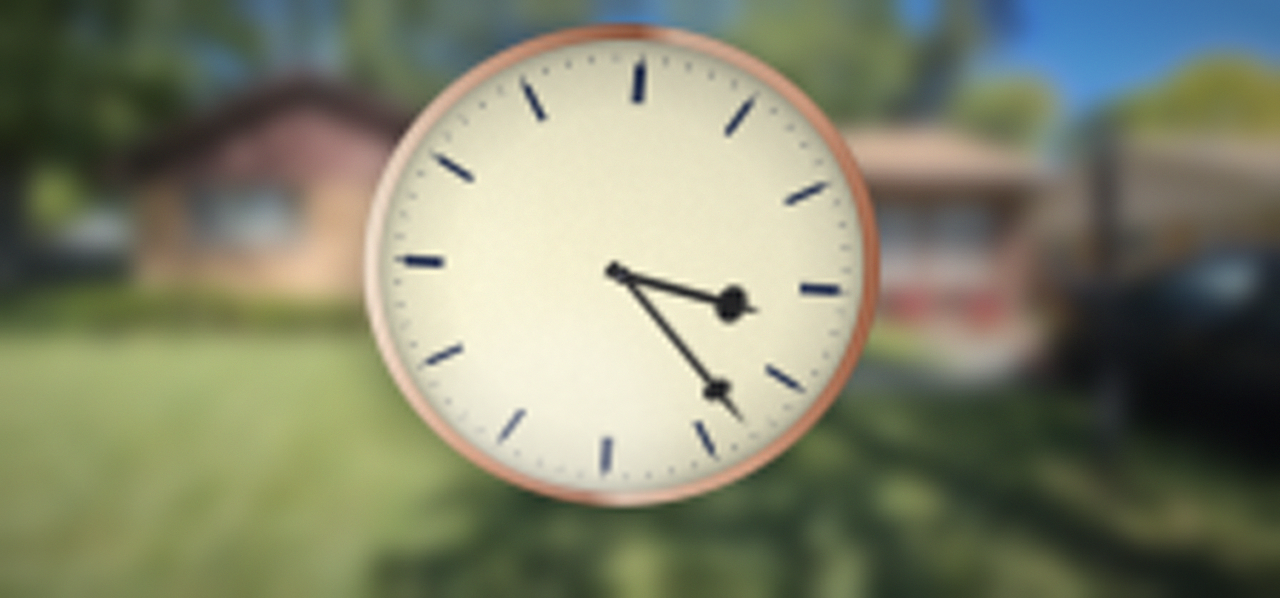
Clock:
h=3 m=23
